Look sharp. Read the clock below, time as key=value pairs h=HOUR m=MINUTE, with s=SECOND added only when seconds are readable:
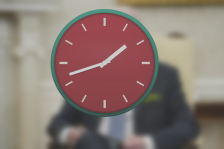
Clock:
h=1 m=42
